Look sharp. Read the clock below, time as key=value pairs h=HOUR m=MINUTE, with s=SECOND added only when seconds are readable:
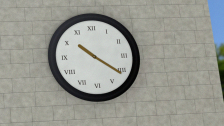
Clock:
h=10 m=21
